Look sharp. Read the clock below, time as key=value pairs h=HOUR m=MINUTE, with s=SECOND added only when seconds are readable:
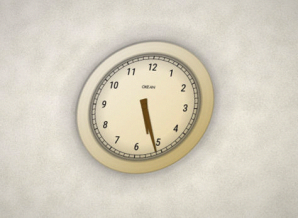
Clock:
h=5 m=26
